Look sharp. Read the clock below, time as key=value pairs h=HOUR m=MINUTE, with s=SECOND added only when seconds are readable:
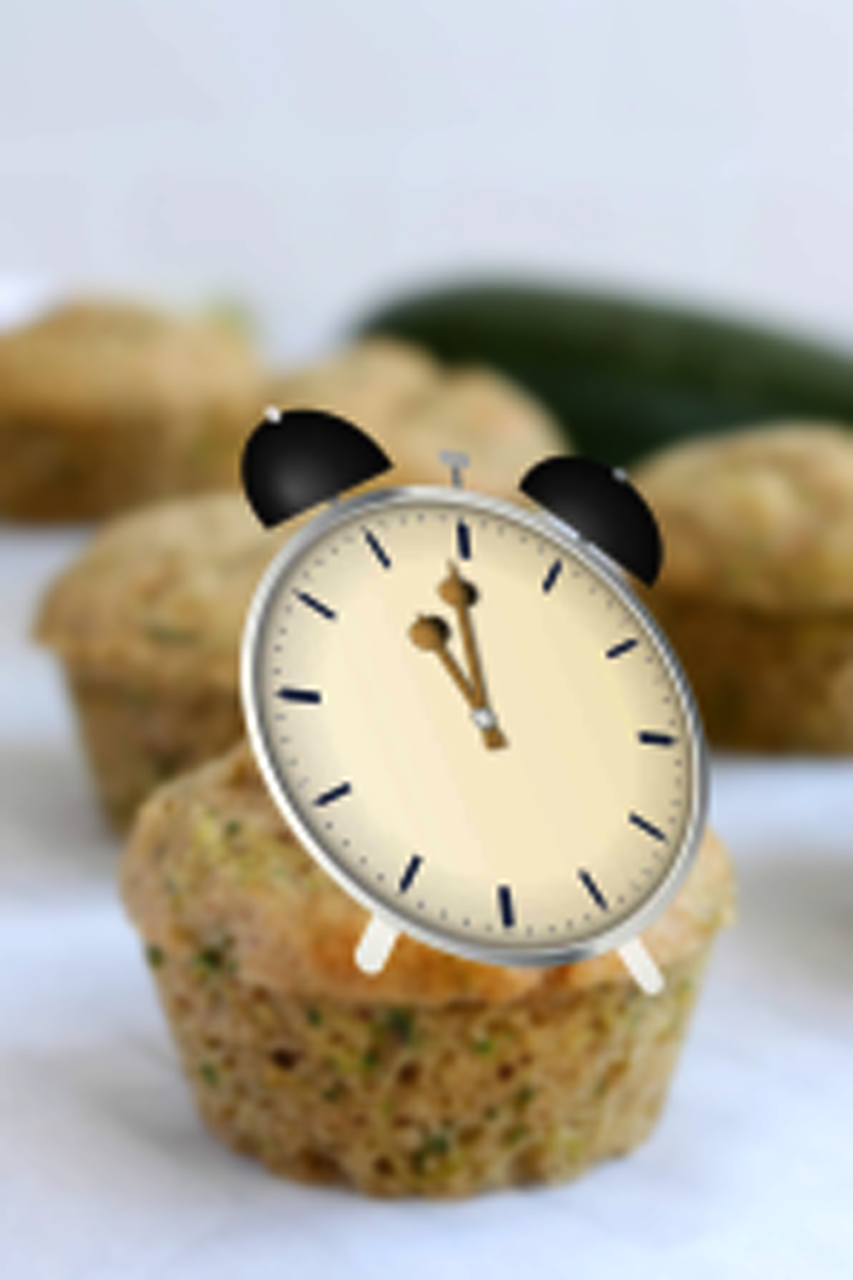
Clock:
h=10 m=59
